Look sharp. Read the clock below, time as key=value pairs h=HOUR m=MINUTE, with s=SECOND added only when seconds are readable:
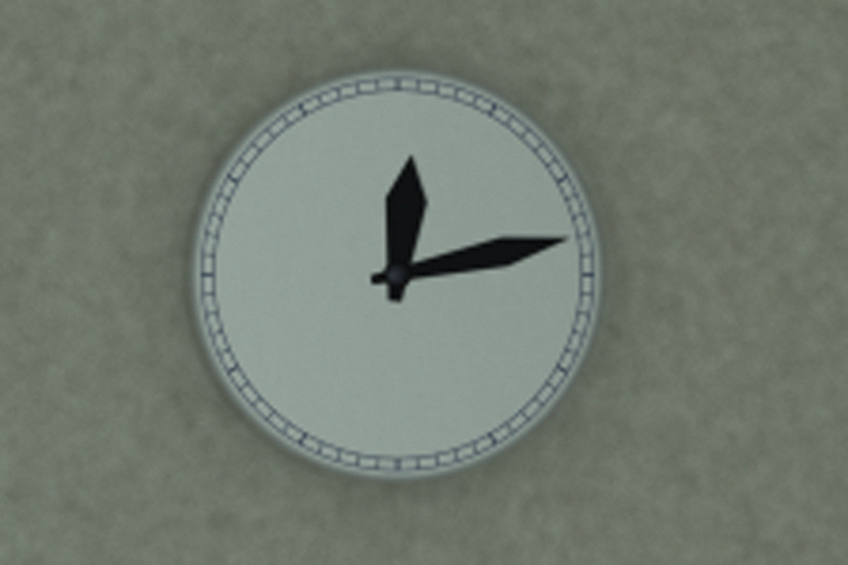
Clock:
h=12 m=13
